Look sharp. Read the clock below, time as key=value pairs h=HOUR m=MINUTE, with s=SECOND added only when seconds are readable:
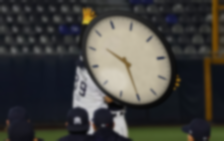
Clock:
h=10 m=30
